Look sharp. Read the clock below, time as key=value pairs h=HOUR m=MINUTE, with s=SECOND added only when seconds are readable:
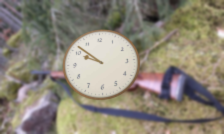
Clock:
h=9 m=52
